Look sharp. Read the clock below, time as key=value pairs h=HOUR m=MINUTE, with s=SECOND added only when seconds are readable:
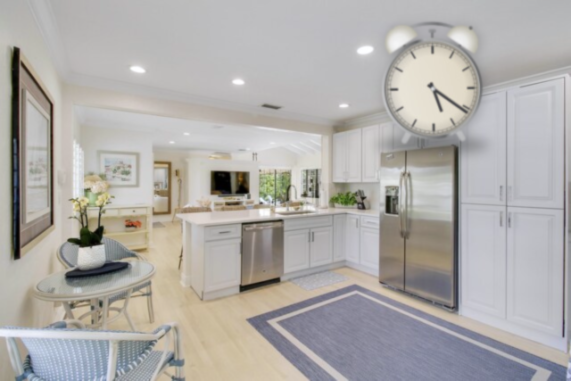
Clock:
h=5 m=21
